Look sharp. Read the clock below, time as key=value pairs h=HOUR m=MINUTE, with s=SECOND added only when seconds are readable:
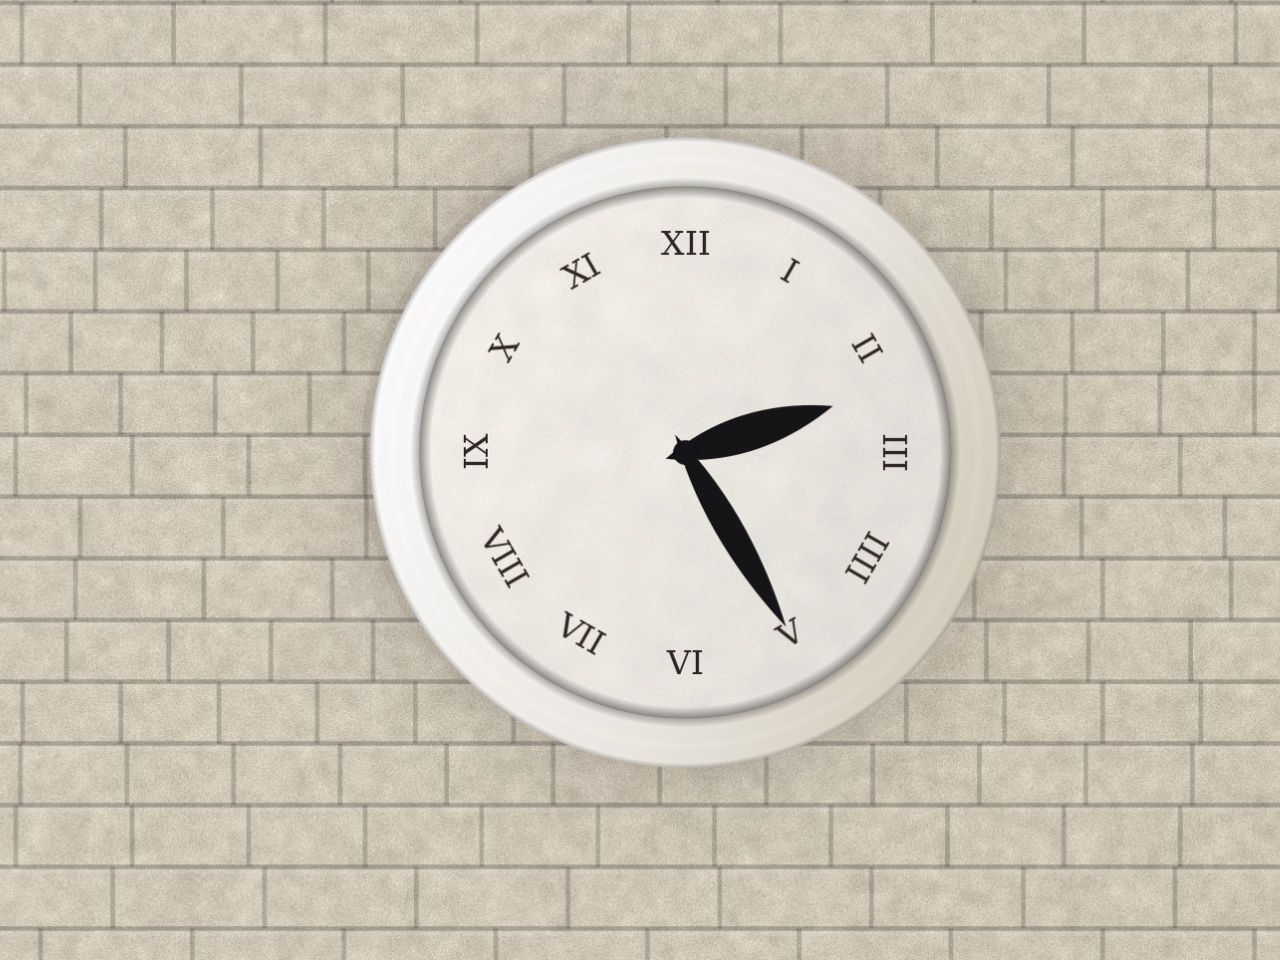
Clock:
h=2 m=25
